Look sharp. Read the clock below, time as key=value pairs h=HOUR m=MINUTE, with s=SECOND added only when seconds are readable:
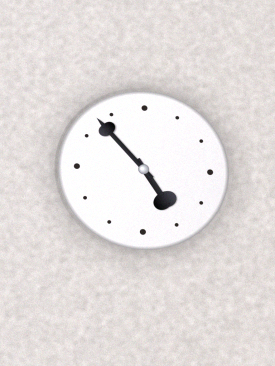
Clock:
h=4 m=53
